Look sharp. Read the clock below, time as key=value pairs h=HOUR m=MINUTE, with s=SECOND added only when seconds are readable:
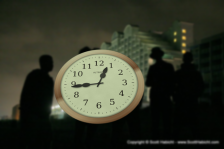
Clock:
h=12 m=44
